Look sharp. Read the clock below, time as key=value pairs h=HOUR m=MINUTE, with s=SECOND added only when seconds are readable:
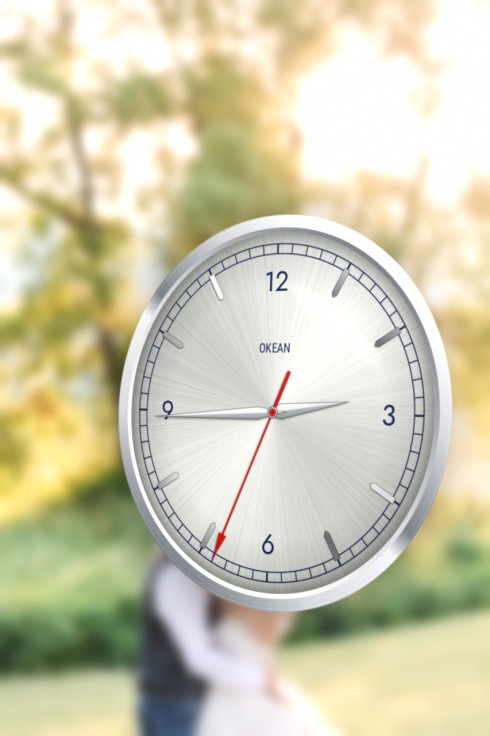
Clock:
h=2 m=44 s=34
